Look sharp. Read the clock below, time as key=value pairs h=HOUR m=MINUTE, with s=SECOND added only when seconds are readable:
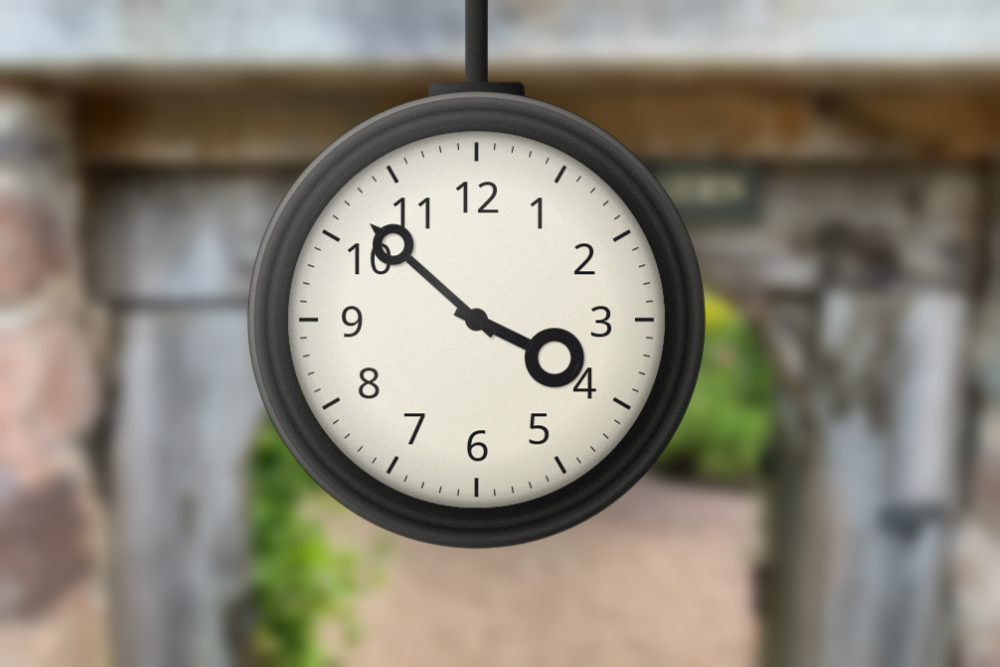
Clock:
h=3 m=52
